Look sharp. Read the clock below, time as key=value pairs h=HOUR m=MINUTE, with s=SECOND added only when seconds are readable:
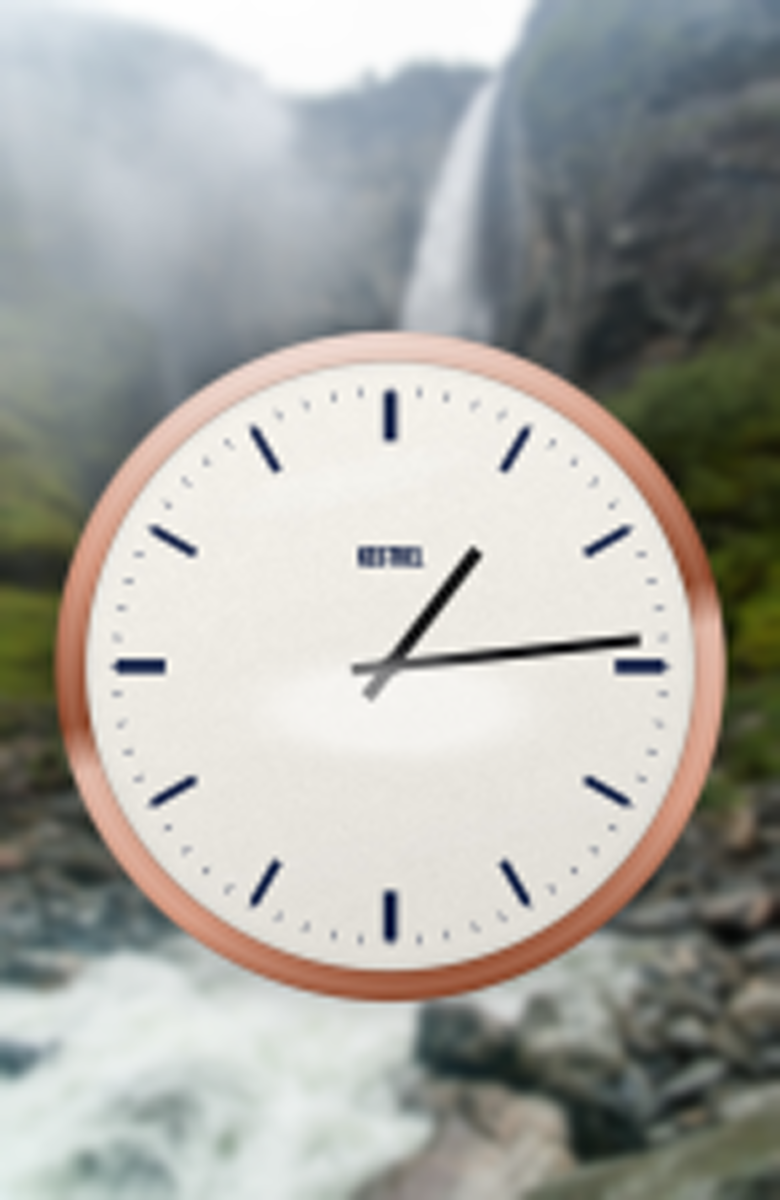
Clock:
h=1 m=14
